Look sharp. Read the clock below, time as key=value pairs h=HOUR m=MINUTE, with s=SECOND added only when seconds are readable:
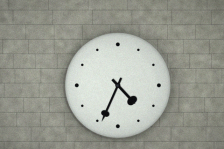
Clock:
h=4 m=34
